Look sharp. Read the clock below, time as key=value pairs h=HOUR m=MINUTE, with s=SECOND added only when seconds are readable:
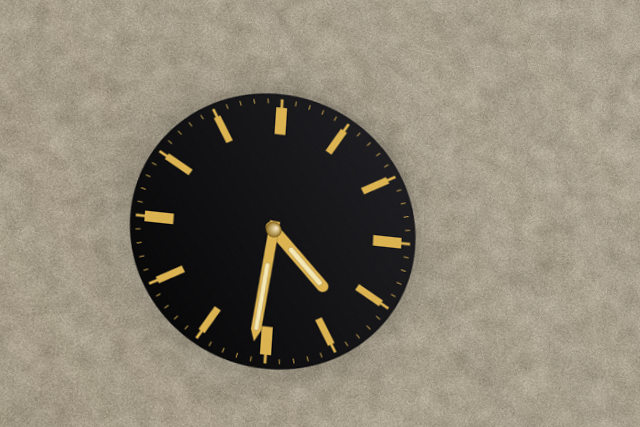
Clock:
h=4 m=31
